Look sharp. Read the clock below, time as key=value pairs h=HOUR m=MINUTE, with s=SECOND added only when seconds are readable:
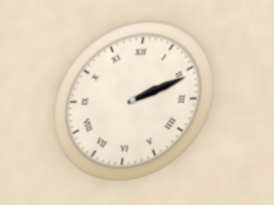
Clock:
h=2 m=11
